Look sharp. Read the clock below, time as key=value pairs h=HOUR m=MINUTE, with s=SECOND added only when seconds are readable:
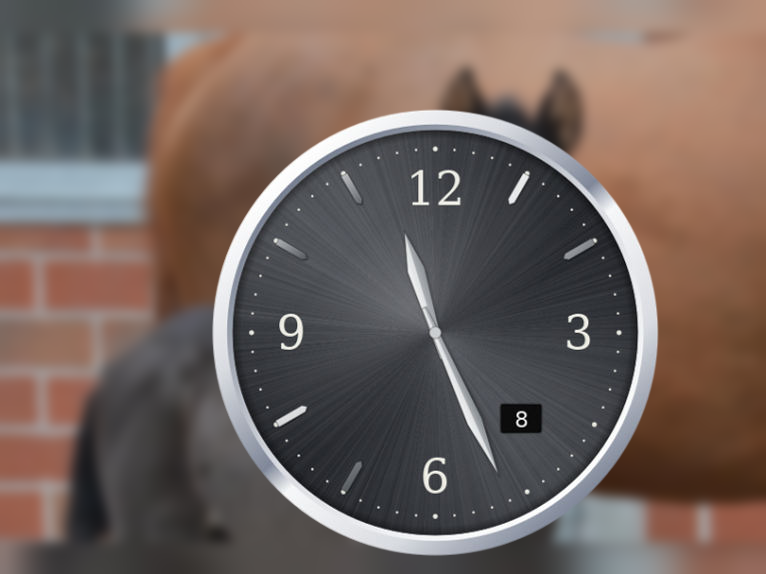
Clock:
h=11 m=26
